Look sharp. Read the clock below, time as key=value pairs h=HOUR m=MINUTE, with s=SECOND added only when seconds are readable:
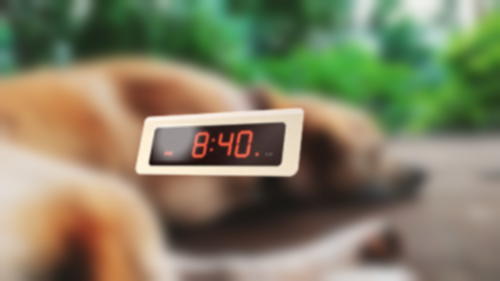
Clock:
h=8 m=40
